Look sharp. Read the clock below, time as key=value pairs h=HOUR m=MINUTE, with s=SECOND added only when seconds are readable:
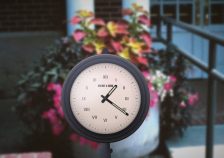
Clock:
h=1 m=21
